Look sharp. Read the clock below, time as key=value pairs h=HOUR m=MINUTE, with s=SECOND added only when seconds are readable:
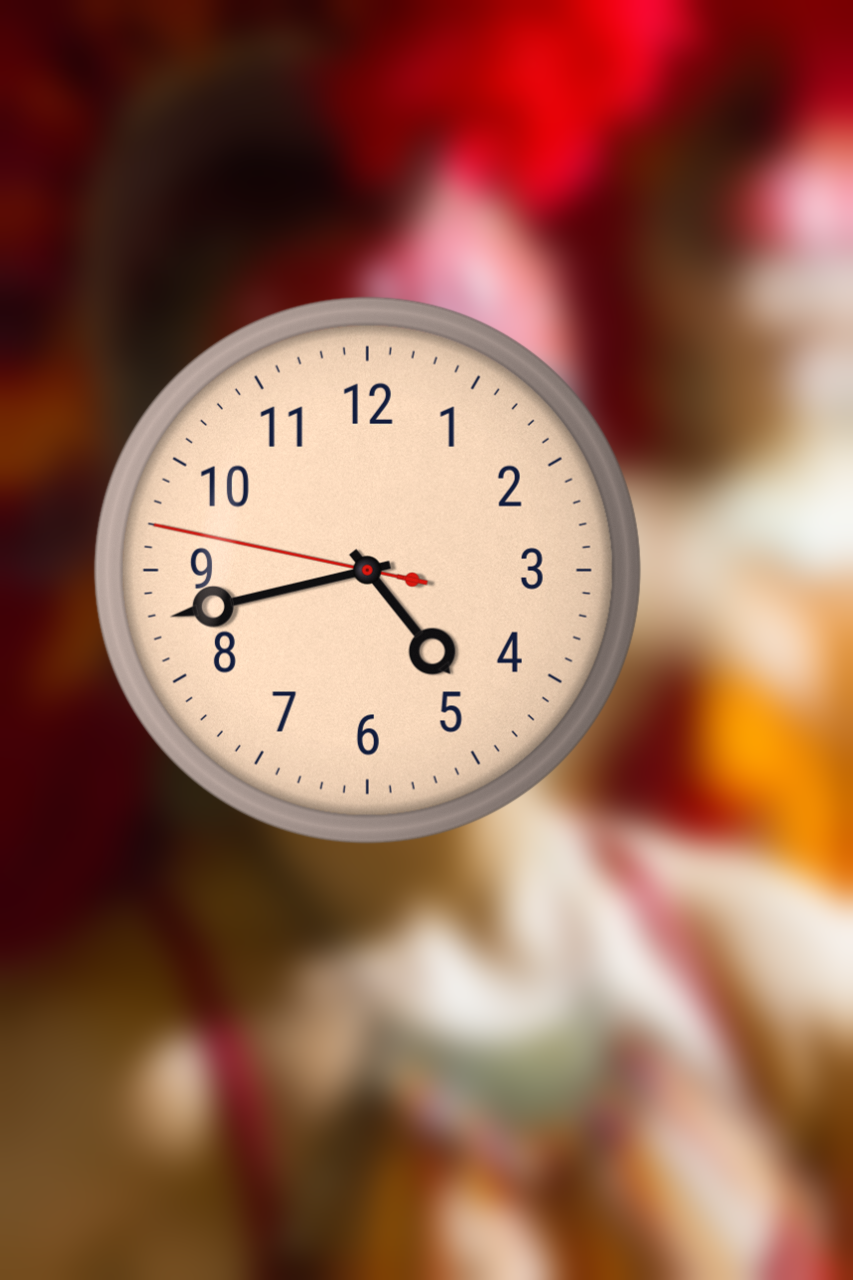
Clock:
h=4 m=42 s=47
